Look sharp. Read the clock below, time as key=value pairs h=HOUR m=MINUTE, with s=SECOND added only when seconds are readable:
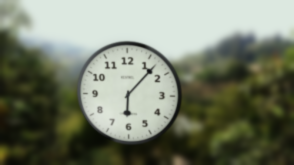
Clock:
h=6 m=7
